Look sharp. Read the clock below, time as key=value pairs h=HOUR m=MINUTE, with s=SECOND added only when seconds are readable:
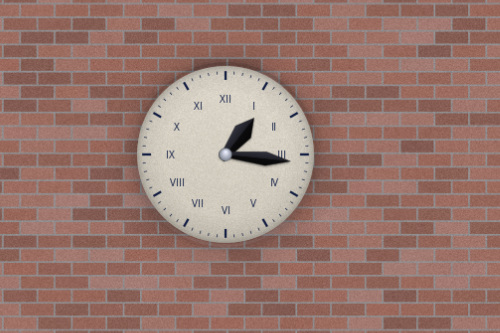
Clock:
h=1 m=16
